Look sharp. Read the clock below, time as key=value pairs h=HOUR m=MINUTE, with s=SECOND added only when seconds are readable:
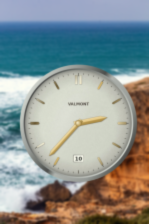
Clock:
h=2 m=37
